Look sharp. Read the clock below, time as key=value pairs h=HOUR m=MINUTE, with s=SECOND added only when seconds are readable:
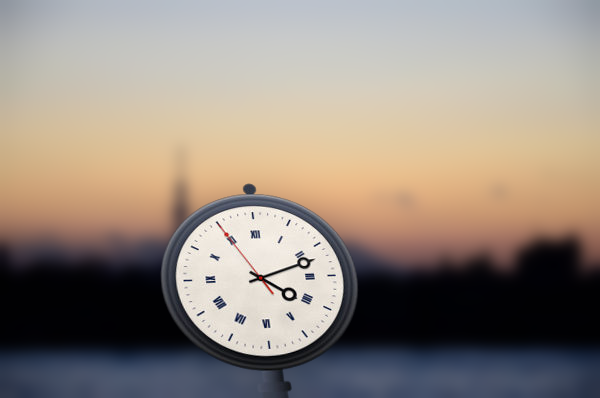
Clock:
h=4 m=11 s=55
